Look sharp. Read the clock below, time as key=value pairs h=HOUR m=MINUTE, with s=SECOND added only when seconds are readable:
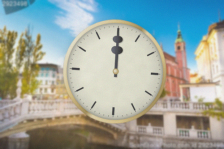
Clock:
h=12 m=0
